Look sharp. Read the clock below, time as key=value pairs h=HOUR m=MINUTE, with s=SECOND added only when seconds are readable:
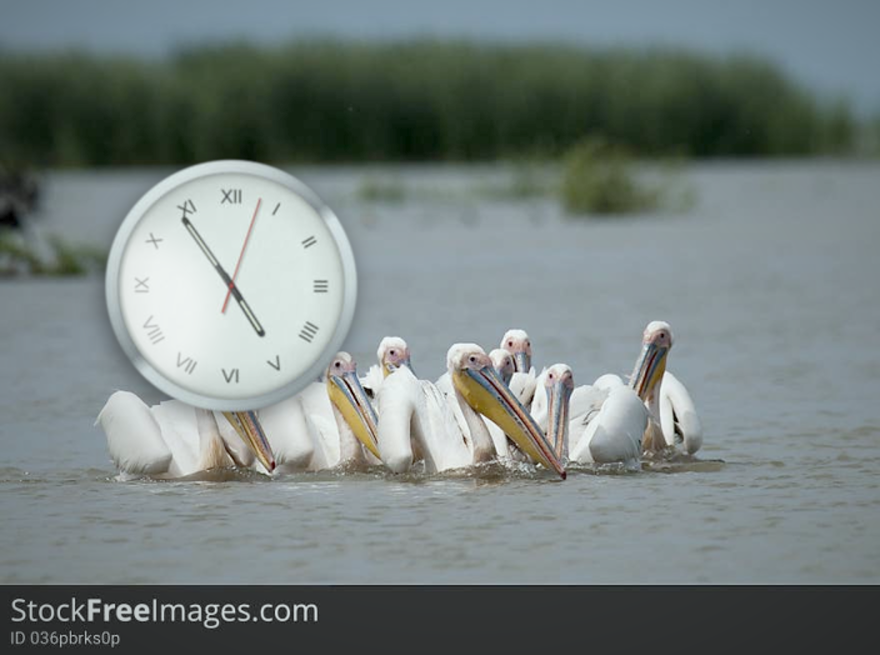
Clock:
h=4 m=54 s=3
